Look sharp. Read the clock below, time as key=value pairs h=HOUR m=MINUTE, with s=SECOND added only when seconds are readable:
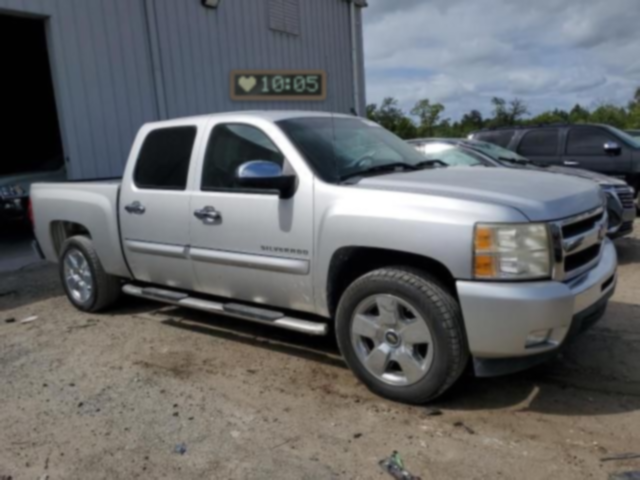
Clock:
h=10 m=5
